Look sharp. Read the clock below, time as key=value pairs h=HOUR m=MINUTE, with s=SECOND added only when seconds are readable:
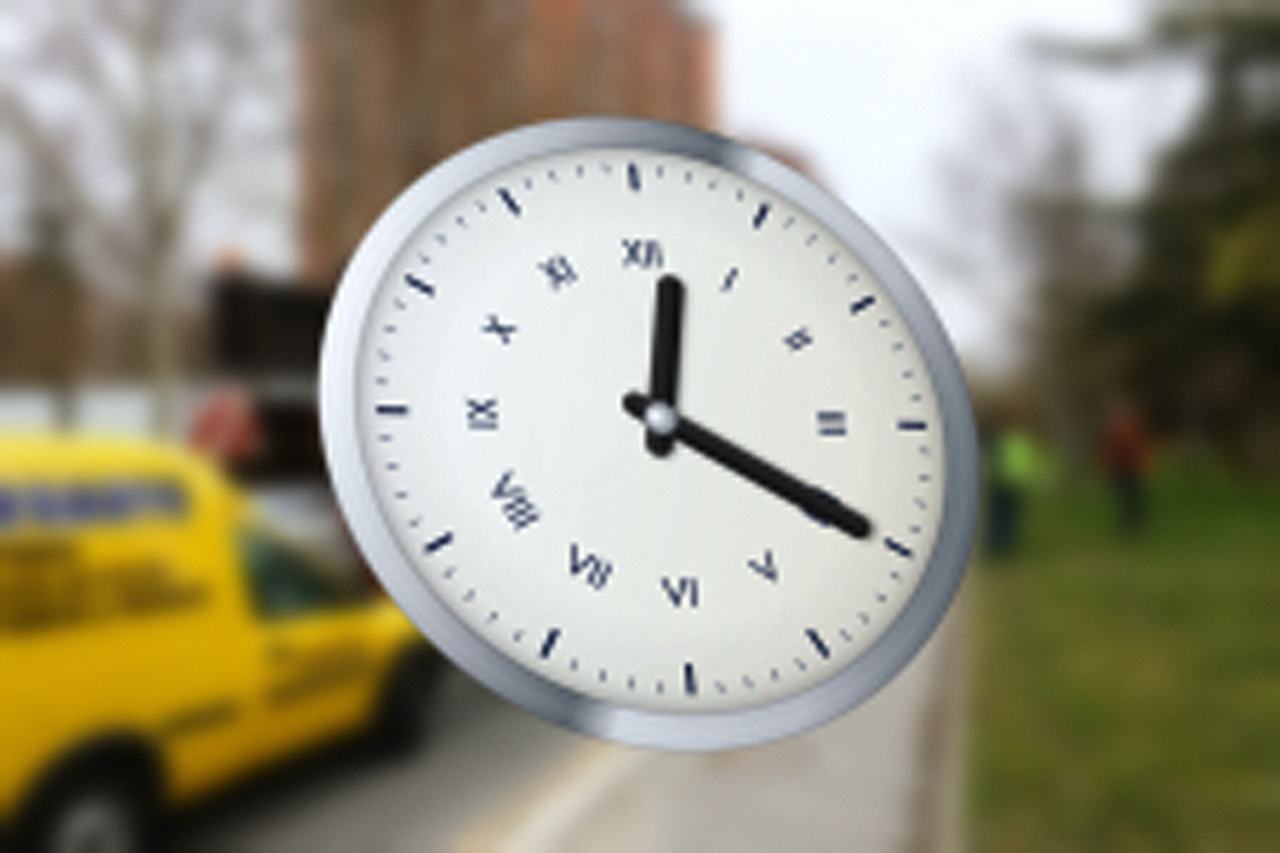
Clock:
h=12 m=20
